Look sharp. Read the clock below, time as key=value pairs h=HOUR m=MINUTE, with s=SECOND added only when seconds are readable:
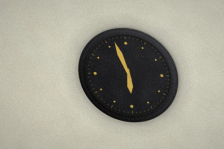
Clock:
h=5 m=57
